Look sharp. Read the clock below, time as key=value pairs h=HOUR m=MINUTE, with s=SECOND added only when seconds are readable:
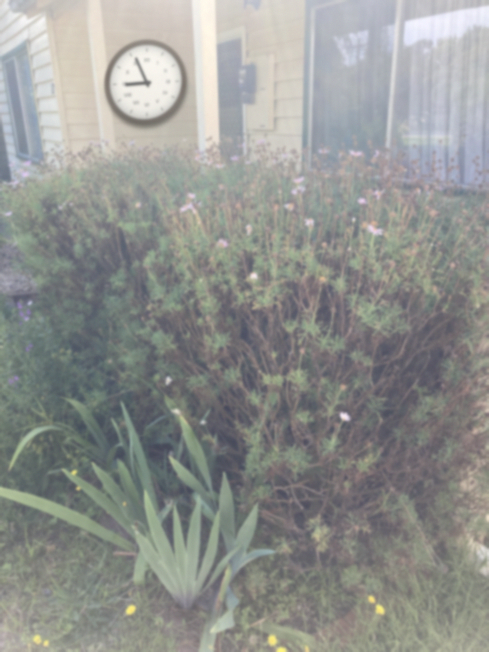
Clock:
h=8 m=56
